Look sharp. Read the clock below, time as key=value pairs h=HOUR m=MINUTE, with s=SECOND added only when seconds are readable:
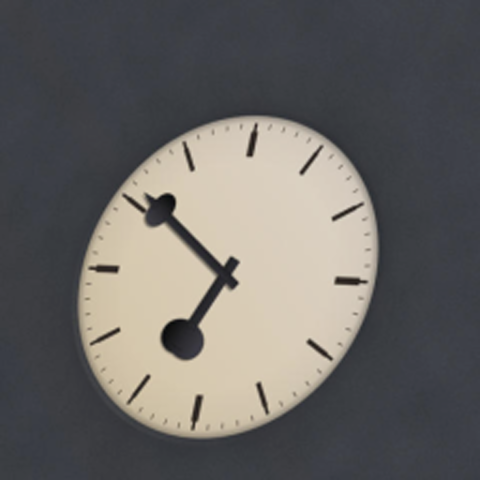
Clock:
h=6 m=51
